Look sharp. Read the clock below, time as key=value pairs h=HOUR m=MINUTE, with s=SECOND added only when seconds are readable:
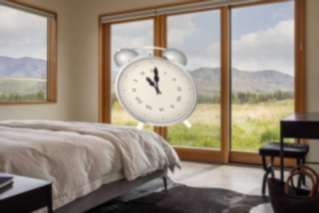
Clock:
h=11 m=1
